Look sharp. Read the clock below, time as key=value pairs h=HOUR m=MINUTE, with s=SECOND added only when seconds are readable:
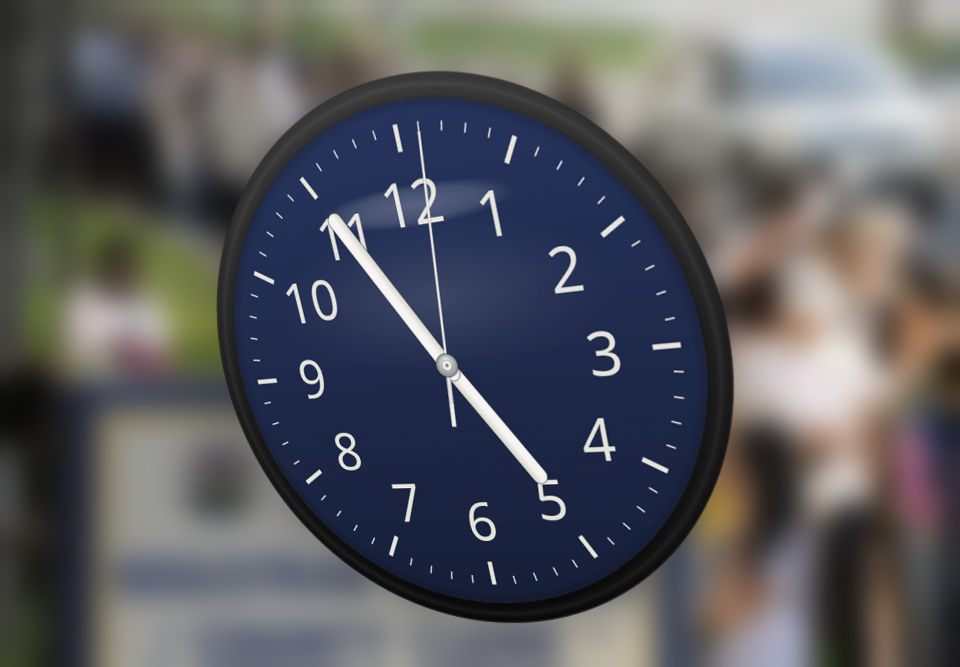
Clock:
h=4 m=55 s=1
